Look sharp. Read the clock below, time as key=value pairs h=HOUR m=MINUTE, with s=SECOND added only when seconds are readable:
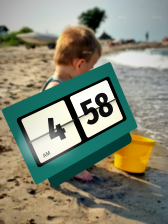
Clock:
h=4 m=58
